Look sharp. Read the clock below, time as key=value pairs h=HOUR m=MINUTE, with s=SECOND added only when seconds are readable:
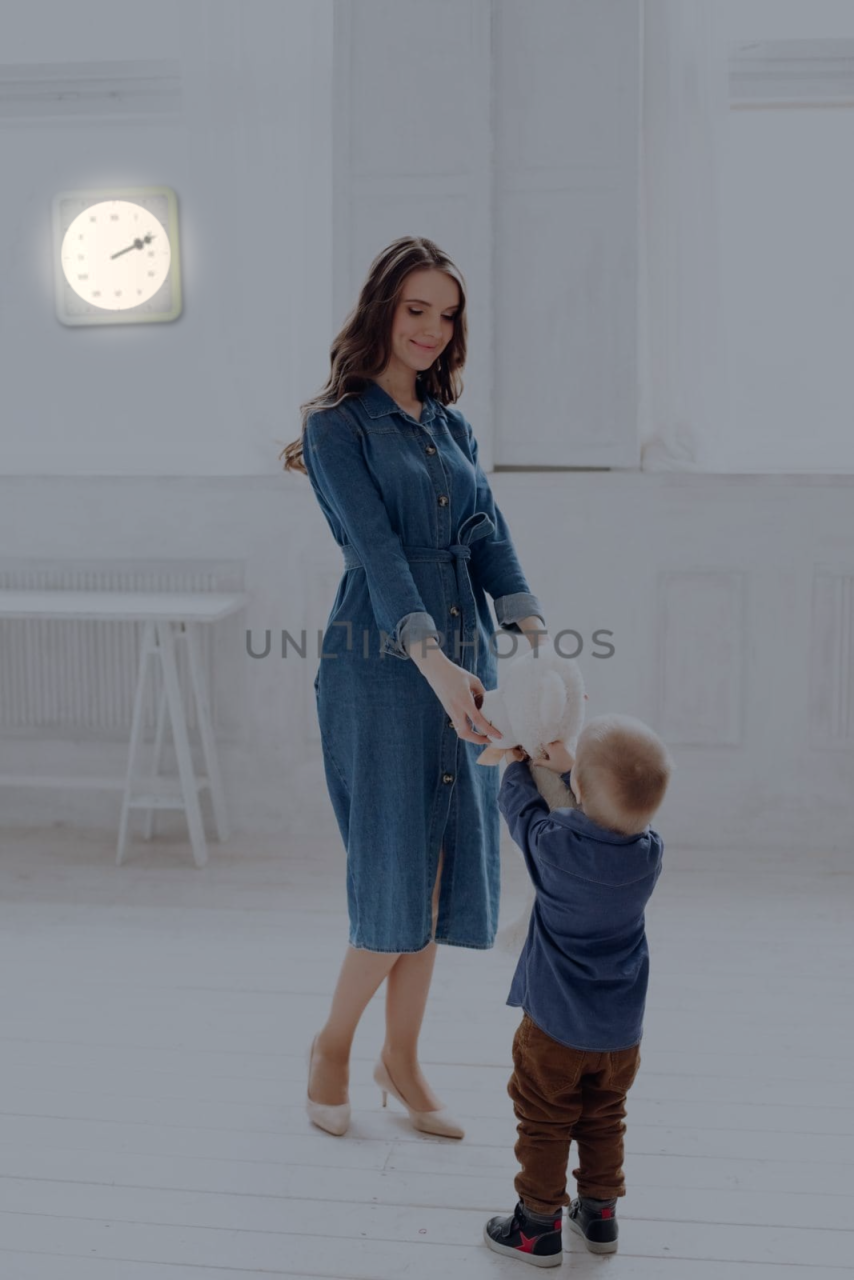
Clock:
h=2 m=11
